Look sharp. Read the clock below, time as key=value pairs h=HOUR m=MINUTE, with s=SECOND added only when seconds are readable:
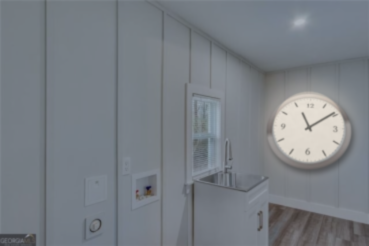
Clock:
h=11 m=9
